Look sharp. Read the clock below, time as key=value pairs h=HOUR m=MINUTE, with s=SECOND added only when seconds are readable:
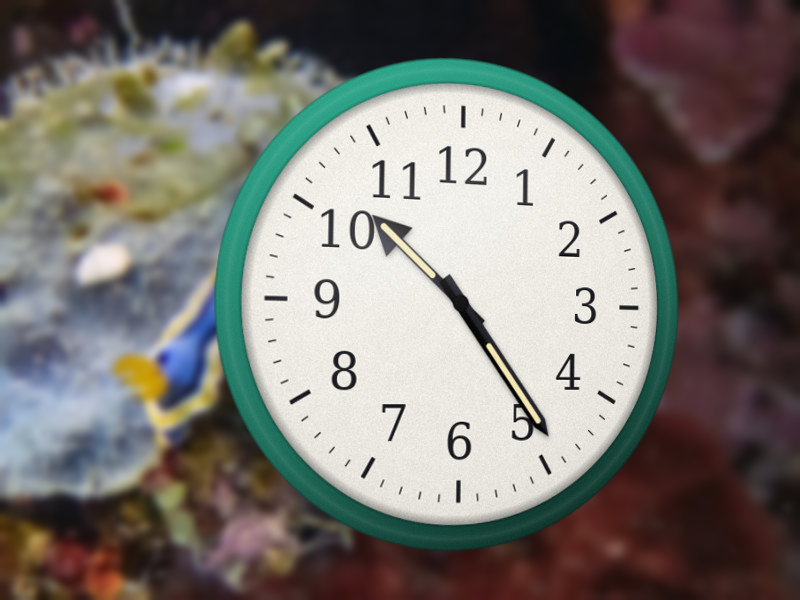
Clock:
h=10 m=24
